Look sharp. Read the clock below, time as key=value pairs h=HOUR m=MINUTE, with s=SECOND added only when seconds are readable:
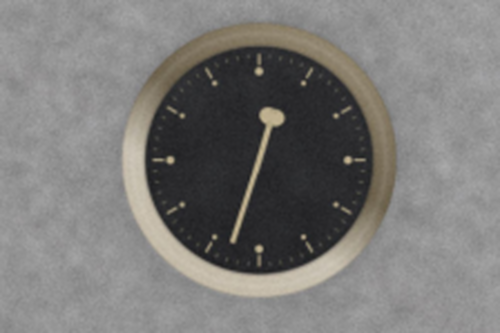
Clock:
h=12 m=33
